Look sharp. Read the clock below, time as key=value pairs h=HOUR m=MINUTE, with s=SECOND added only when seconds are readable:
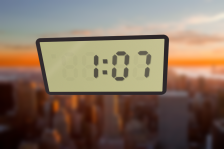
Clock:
h=1 m=7
